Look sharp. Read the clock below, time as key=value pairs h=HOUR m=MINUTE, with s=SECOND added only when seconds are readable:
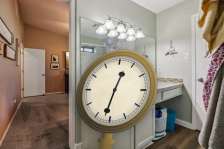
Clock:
h=12 m=32
